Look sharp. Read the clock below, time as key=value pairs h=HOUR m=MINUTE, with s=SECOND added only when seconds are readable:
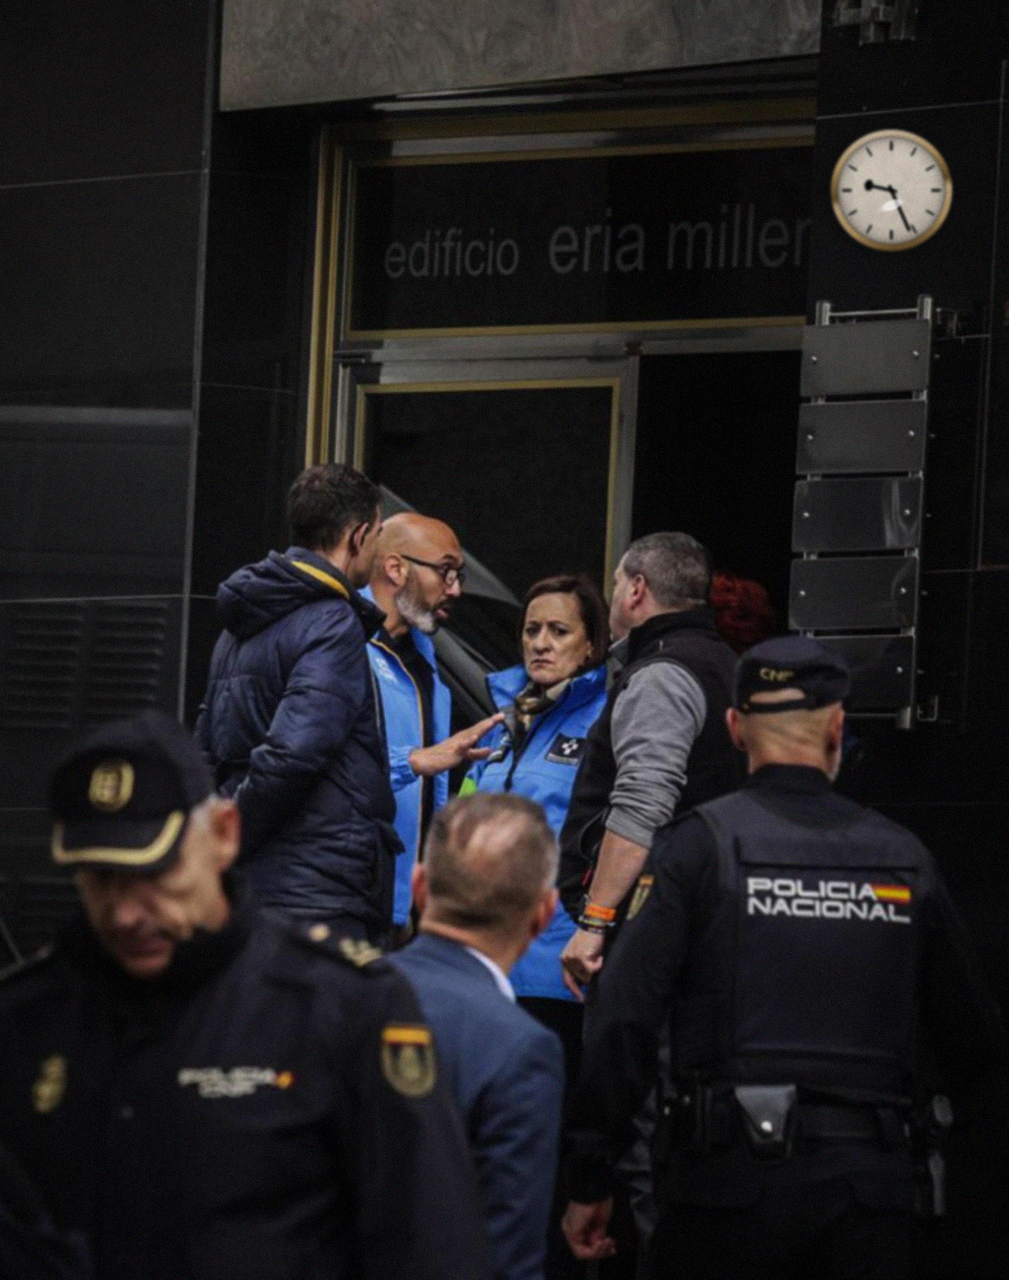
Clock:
h=9 m=26
